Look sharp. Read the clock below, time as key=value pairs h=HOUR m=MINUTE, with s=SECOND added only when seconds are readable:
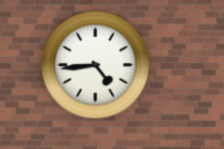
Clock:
h=4 m=44
